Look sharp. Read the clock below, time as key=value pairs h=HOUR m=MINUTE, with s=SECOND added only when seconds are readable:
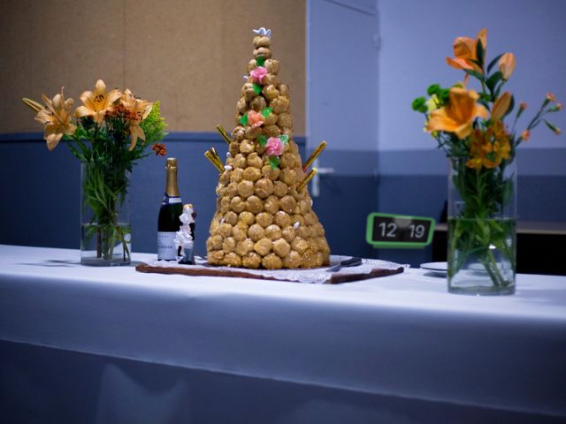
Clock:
h=12 m=19
